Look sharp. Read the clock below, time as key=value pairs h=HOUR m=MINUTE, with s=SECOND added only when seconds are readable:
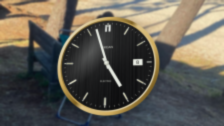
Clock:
h=4 m=57
